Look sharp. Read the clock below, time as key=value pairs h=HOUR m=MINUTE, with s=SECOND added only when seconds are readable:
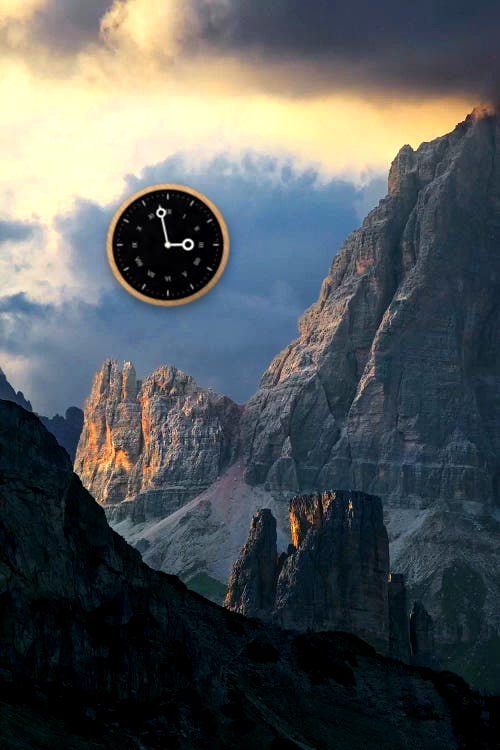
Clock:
h=2 m=58
